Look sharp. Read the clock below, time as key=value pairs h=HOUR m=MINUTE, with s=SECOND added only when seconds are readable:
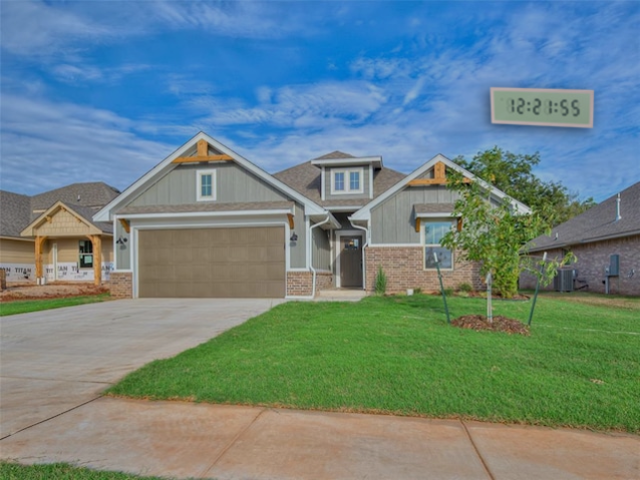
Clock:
h=12 m=21 s=55
